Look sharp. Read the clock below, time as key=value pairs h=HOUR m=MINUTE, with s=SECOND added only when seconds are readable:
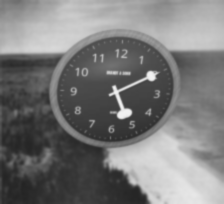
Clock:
h=5 m=10
